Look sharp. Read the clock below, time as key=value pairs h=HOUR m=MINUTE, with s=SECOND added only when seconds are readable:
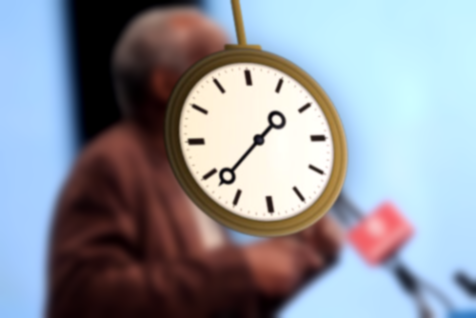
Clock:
h=1 m=38
